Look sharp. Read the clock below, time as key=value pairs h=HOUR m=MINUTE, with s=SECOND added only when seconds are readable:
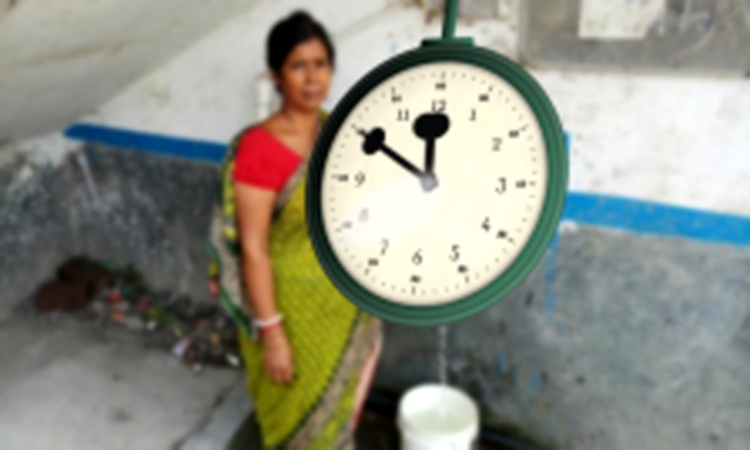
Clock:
h=11 m=50
